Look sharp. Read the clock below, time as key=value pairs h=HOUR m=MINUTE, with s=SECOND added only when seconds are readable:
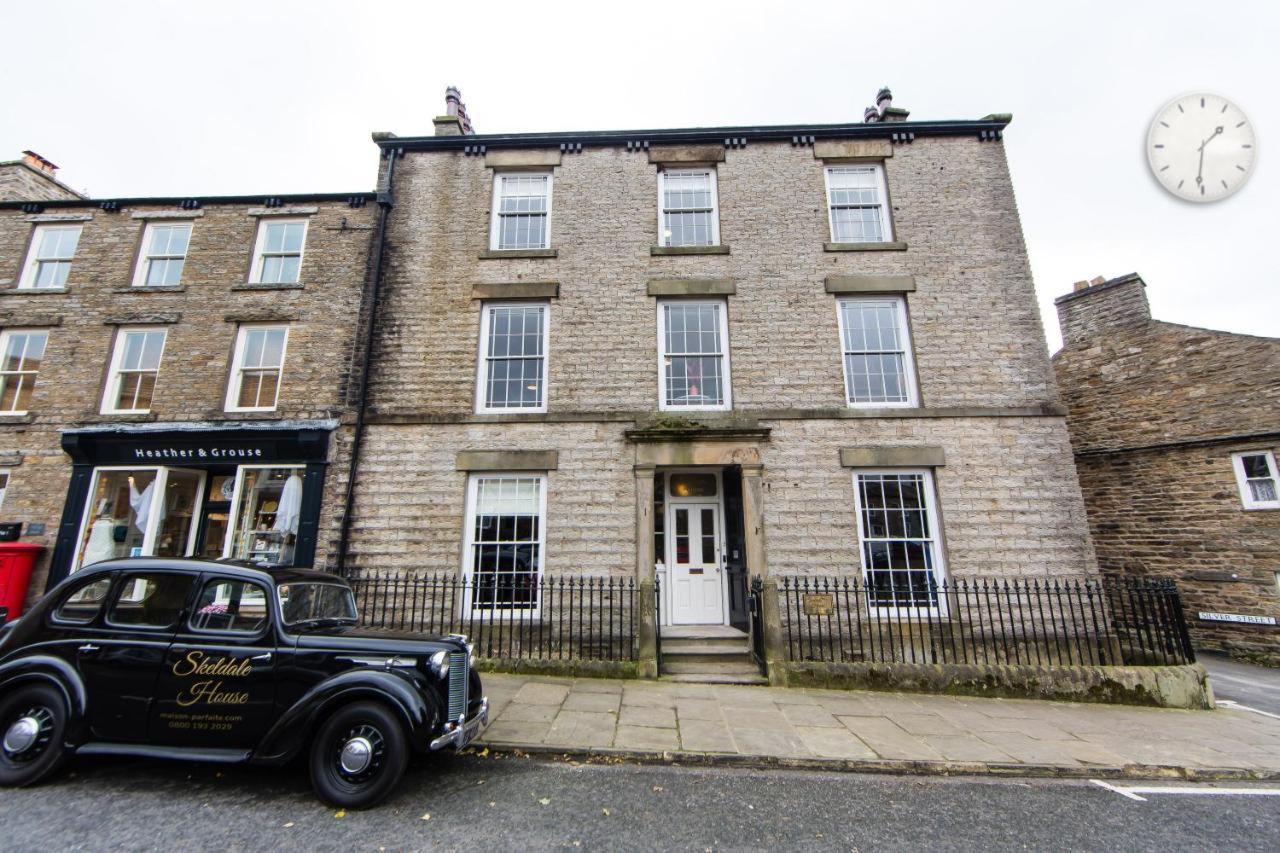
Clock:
h=1 m=31
